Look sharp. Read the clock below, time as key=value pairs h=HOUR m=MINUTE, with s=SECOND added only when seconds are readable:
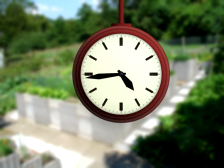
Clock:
h=4 m=44
